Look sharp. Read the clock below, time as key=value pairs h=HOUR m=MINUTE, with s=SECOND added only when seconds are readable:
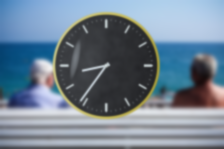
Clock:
h=8 m=36
